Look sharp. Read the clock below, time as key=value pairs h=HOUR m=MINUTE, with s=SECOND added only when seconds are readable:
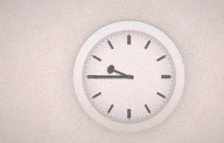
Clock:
h=9 m=45
